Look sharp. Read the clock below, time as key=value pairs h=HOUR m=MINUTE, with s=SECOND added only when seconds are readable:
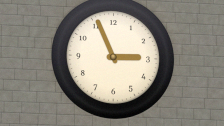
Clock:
h=2 m=56
